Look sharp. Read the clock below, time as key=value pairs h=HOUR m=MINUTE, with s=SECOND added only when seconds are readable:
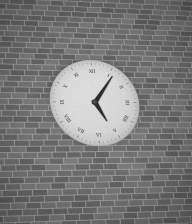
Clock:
h=5 m=6
